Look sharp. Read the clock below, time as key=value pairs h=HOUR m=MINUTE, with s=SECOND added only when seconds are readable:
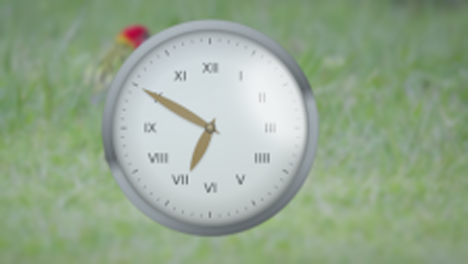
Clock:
h=6 m=50
